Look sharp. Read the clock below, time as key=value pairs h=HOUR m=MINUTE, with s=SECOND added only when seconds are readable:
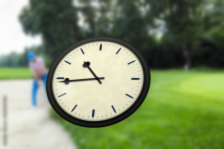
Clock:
h=10 m=44
